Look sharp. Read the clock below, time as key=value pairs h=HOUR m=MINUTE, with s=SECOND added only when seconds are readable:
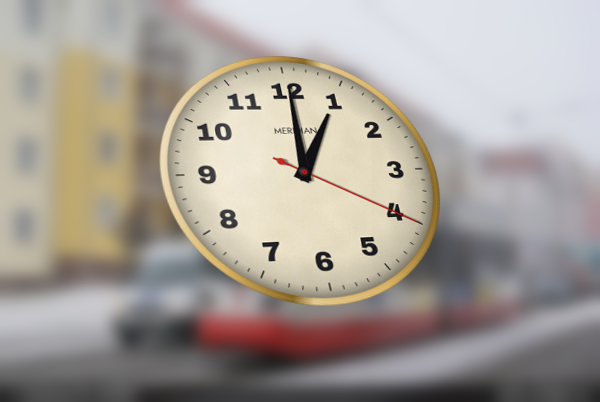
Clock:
h=1 m=0 s=20
